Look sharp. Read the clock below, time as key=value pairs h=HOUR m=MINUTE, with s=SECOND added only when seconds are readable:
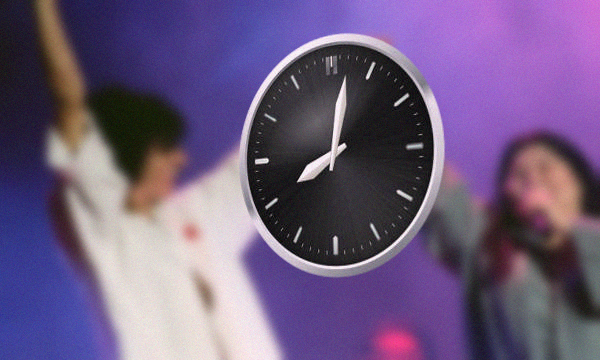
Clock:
h=8 m=2
